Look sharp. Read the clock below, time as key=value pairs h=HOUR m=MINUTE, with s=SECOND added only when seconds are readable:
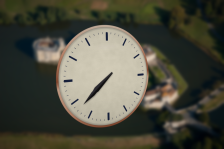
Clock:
h=7 m=38
